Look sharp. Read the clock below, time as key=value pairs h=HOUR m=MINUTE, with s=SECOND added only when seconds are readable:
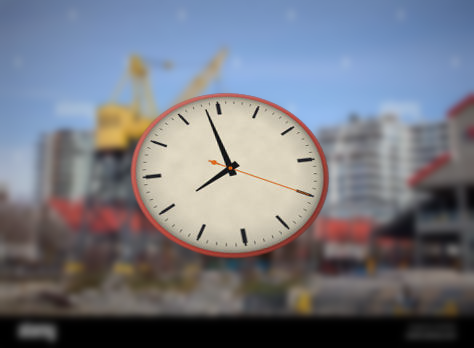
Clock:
h=7 m=58 s=20
